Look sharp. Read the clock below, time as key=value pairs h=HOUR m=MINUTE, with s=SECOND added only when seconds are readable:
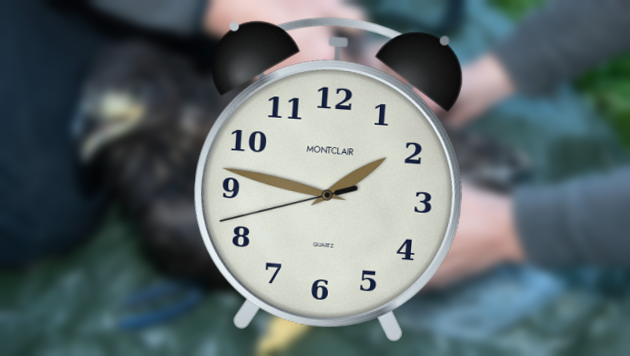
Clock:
h=1 m=46 s=42
